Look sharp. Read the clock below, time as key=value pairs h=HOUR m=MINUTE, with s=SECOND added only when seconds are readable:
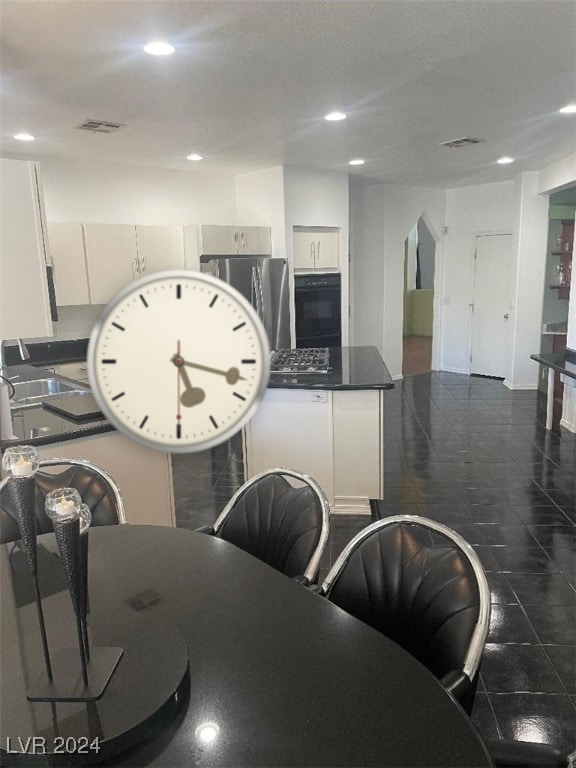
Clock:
h=5 m=17 s=30
